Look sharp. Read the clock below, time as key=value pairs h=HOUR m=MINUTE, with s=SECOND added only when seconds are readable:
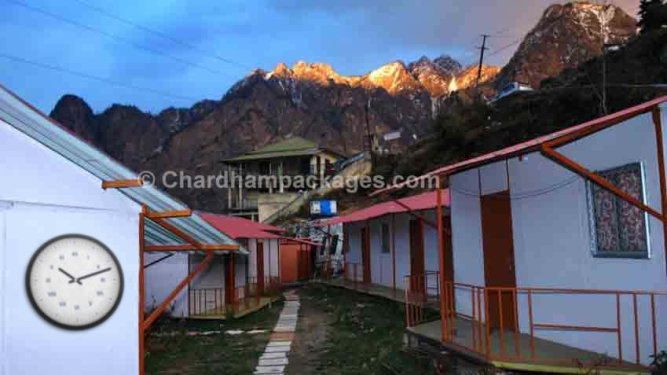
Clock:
h=10 m=12
